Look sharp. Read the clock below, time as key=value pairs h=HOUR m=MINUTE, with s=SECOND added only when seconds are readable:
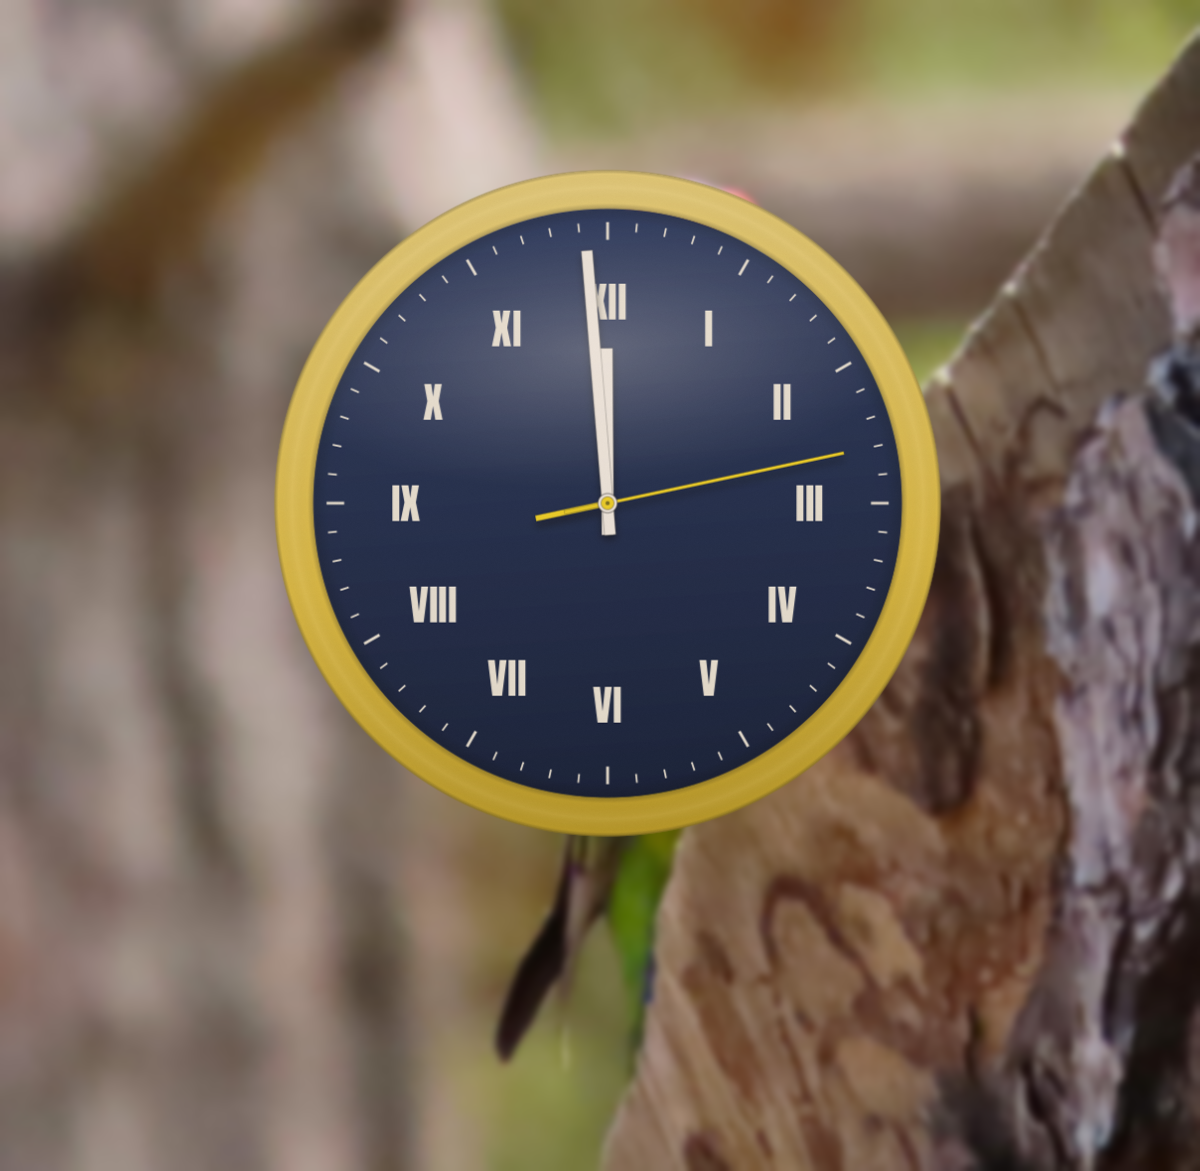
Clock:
h=11 m=59 s=13
